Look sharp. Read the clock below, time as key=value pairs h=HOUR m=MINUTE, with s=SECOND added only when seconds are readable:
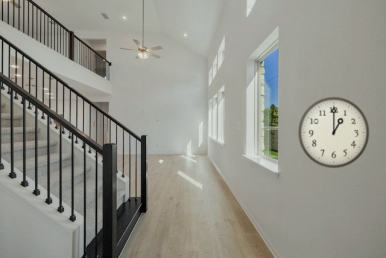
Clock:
h=1 m=0
